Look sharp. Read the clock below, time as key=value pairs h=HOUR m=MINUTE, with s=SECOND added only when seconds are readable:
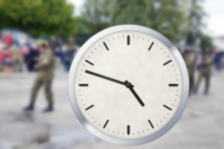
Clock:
h=4 m=48
